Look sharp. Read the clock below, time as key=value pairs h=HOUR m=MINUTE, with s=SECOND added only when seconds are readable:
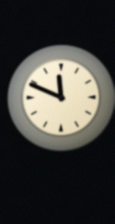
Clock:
h=11 m=49
